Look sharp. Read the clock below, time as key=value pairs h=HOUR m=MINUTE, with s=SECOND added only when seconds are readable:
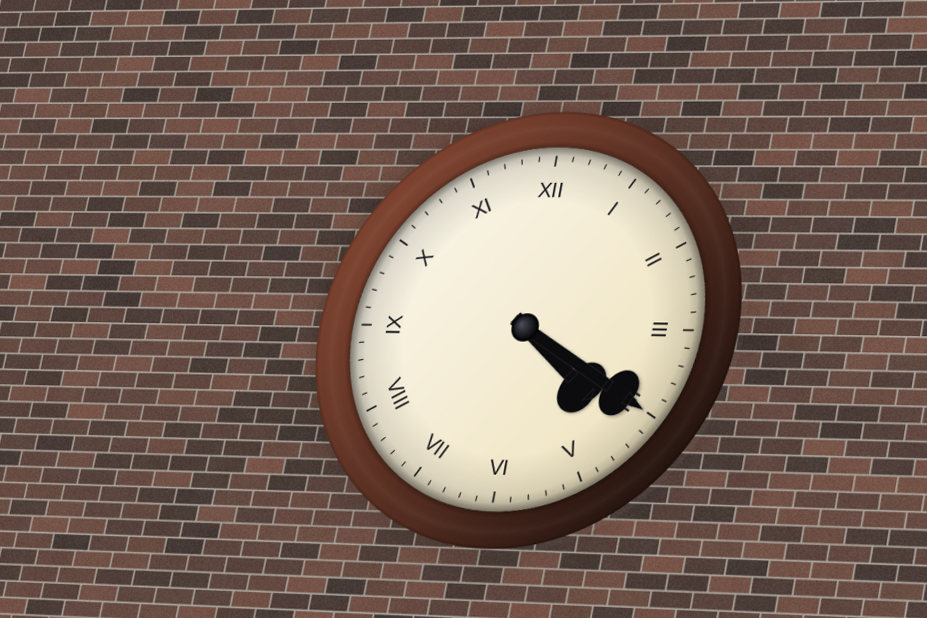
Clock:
h=4 m=20
